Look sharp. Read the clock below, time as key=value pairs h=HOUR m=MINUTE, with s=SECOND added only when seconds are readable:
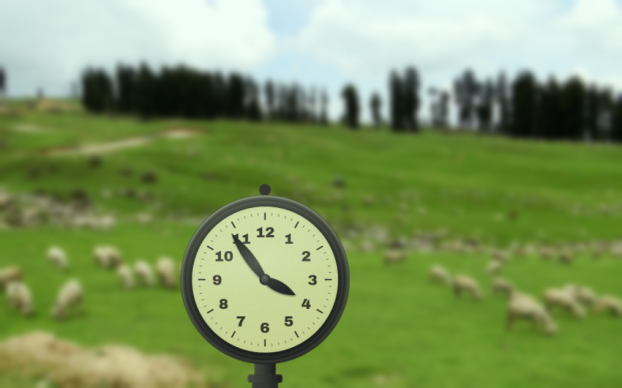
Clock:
h=3 m=54
